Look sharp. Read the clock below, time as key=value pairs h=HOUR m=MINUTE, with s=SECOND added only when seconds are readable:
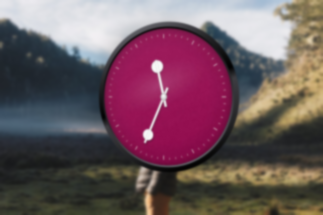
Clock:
h=11 m=34
